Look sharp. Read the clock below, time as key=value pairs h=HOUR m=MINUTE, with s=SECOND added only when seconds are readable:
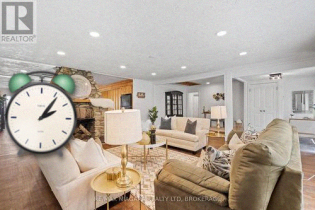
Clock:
h=2 m=6
